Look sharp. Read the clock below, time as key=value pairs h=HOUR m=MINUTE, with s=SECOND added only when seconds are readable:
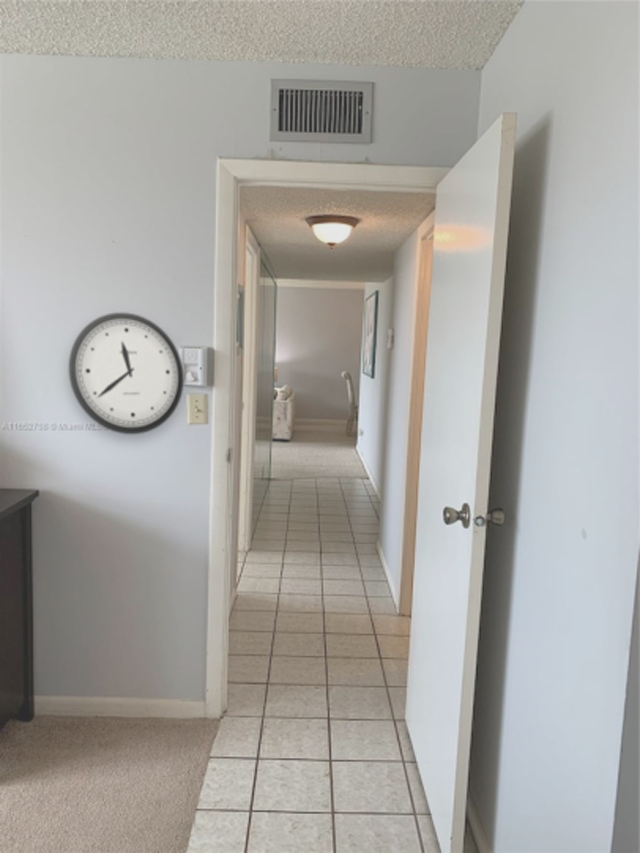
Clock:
h=11 m=39
